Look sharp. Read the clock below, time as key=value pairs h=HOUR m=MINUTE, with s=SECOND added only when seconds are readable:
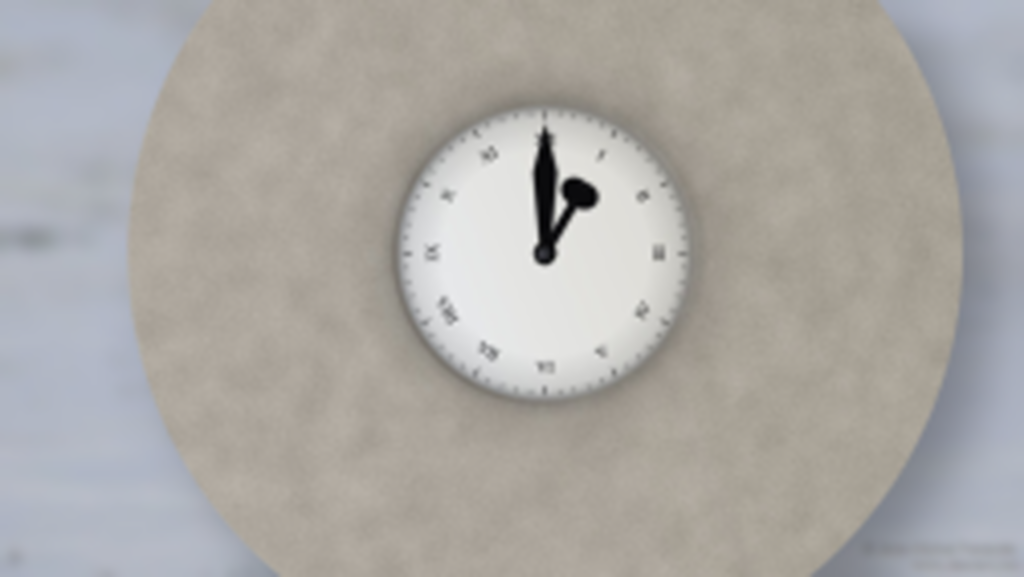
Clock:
h=1 m=0
